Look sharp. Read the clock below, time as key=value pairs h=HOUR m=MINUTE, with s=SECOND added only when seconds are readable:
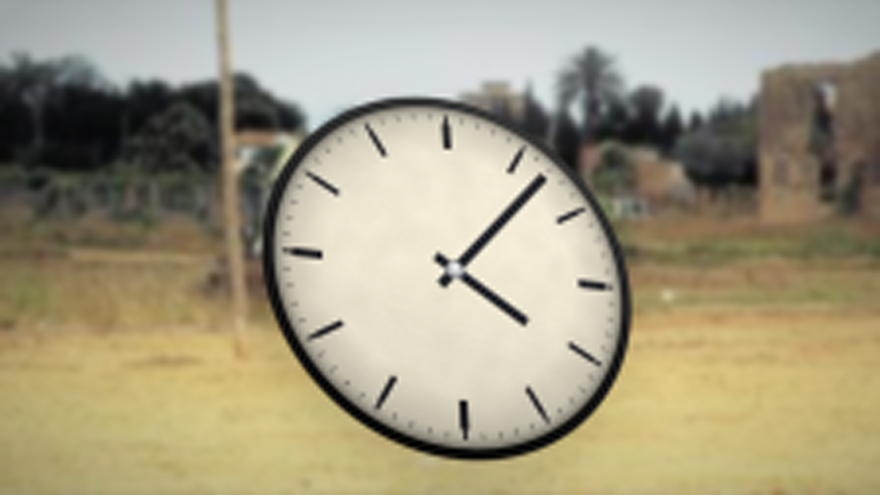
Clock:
h=4 m=7
